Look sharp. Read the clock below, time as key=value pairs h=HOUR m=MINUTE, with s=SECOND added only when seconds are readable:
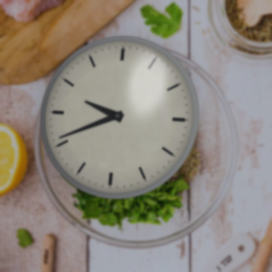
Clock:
h=9 m=41
